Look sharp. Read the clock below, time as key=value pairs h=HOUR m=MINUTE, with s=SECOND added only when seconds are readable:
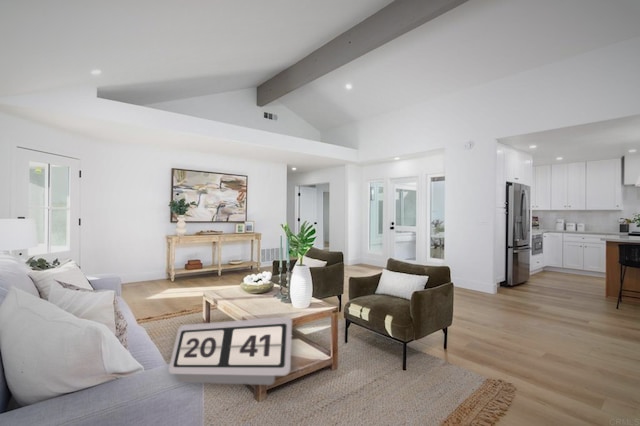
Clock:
h=20 m=41
